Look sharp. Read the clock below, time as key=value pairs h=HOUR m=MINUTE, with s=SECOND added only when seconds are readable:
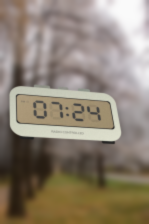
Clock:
h=7 m=24
